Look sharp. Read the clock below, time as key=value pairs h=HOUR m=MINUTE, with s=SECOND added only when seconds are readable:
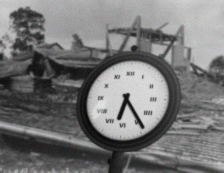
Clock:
h=6 m=24
